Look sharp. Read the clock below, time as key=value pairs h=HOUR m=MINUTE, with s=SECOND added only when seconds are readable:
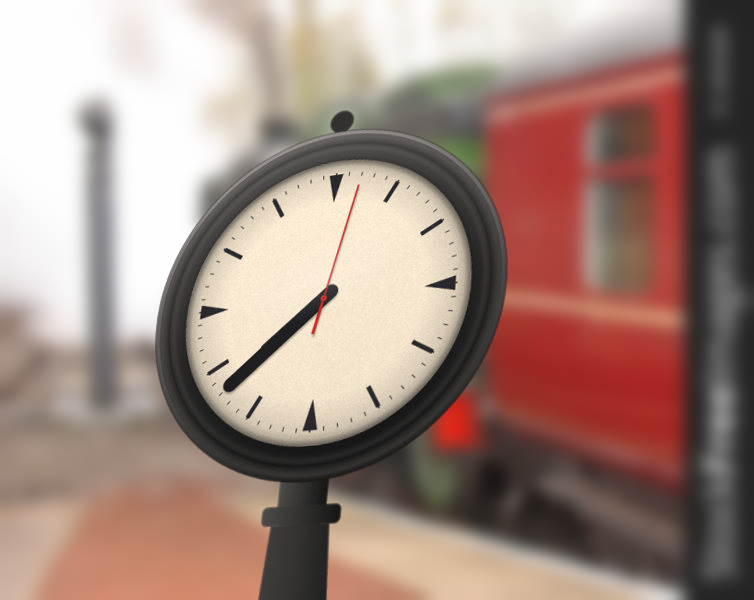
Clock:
h=7 m=38 s=2
